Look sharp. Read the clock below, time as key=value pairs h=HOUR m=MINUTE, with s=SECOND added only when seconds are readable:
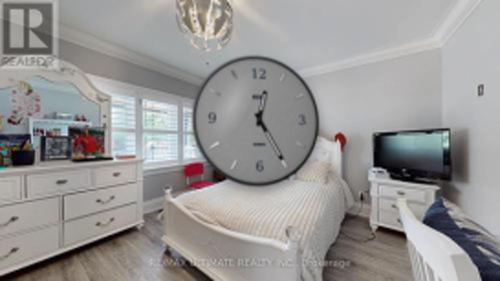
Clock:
h=12 m=25
